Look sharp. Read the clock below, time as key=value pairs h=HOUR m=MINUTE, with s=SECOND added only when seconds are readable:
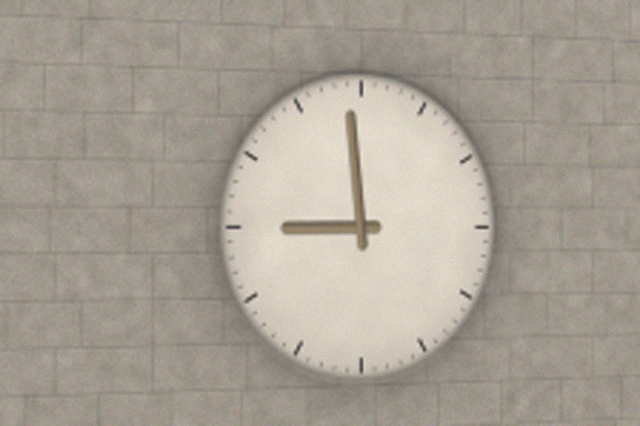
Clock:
h=8 m=59
